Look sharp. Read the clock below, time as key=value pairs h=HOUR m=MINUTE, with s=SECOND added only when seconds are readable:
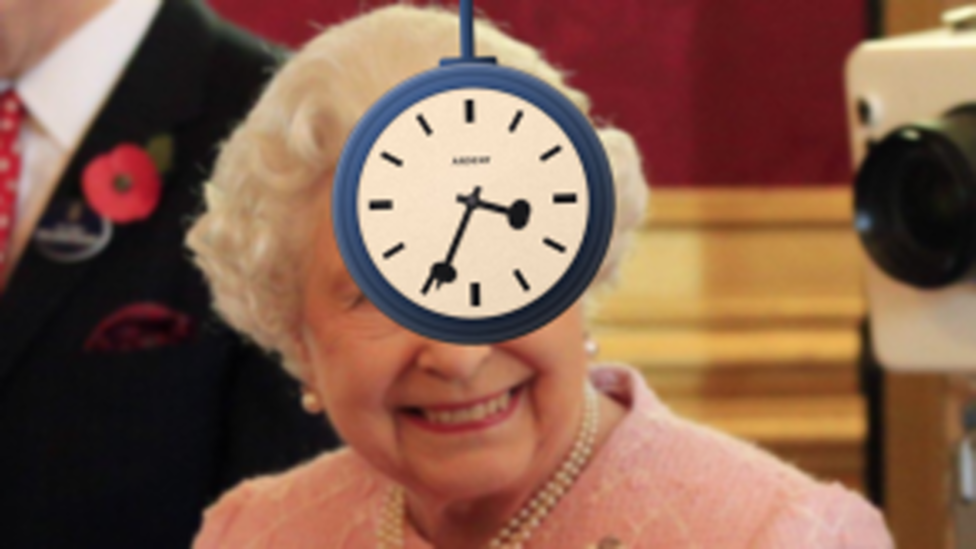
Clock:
h=3 m=34
